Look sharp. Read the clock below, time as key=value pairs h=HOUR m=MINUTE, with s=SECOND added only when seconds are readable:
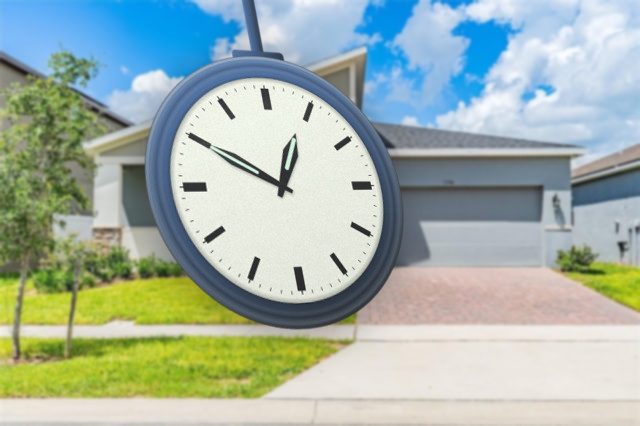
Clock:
h=12 m=50
